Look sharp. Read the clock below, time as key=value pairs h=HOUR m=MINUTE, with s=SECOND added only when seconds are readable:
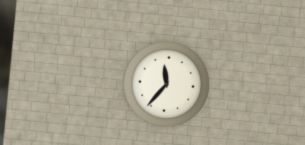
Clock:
h=11 m=36
